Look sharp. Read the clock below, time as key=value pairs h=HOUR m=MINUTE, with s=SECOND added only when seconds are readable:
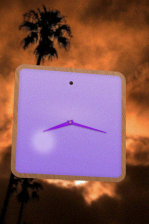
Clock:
h=8 m=17
